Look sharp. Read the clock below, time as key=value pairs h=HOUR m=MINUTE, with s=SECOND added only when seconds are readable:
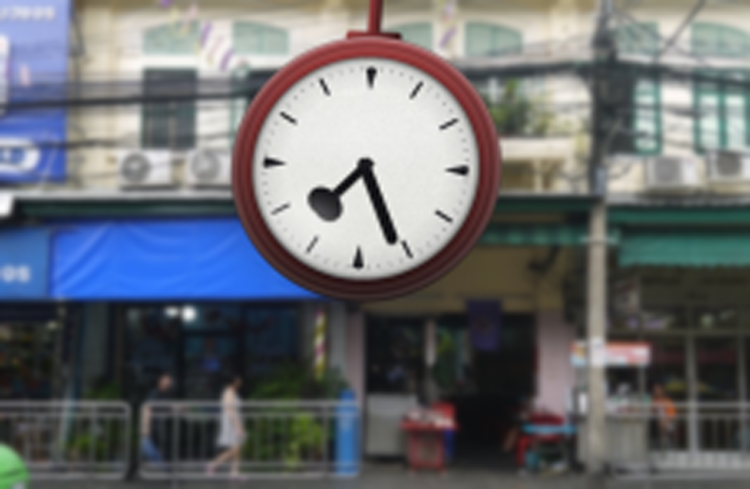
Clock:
h=7 m=26
